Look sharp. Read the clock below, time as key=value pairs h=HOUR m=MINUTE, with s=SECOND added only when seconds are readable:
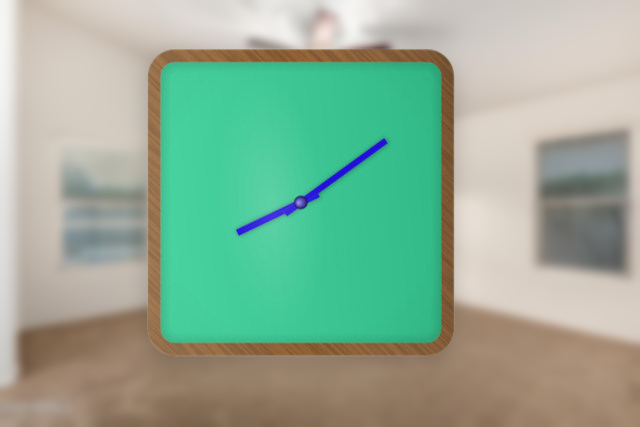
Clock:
h=8 m=9
